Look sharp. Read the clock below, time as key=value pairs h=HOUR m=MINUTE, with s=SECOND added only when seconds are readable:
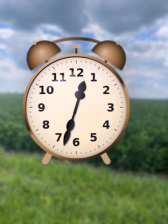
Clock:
h=12 m=33
